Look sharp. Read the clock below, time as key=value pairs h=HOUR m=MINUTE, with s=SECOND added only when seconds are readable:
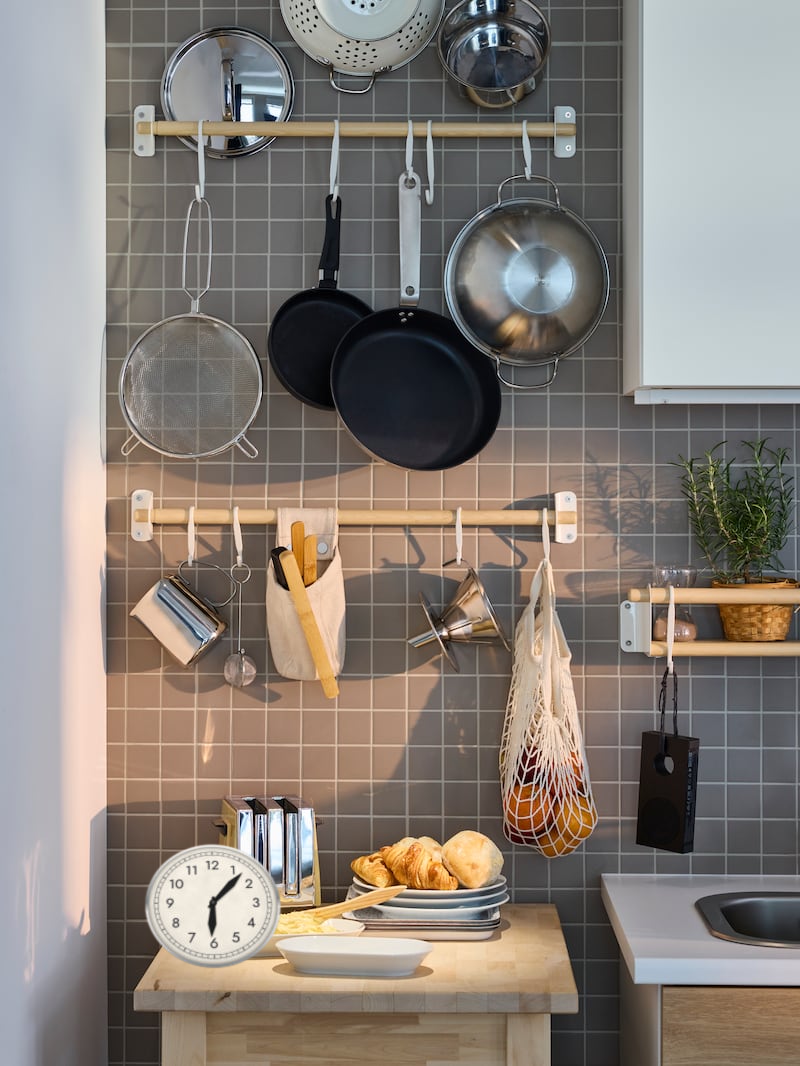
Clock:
h=6 m=7
